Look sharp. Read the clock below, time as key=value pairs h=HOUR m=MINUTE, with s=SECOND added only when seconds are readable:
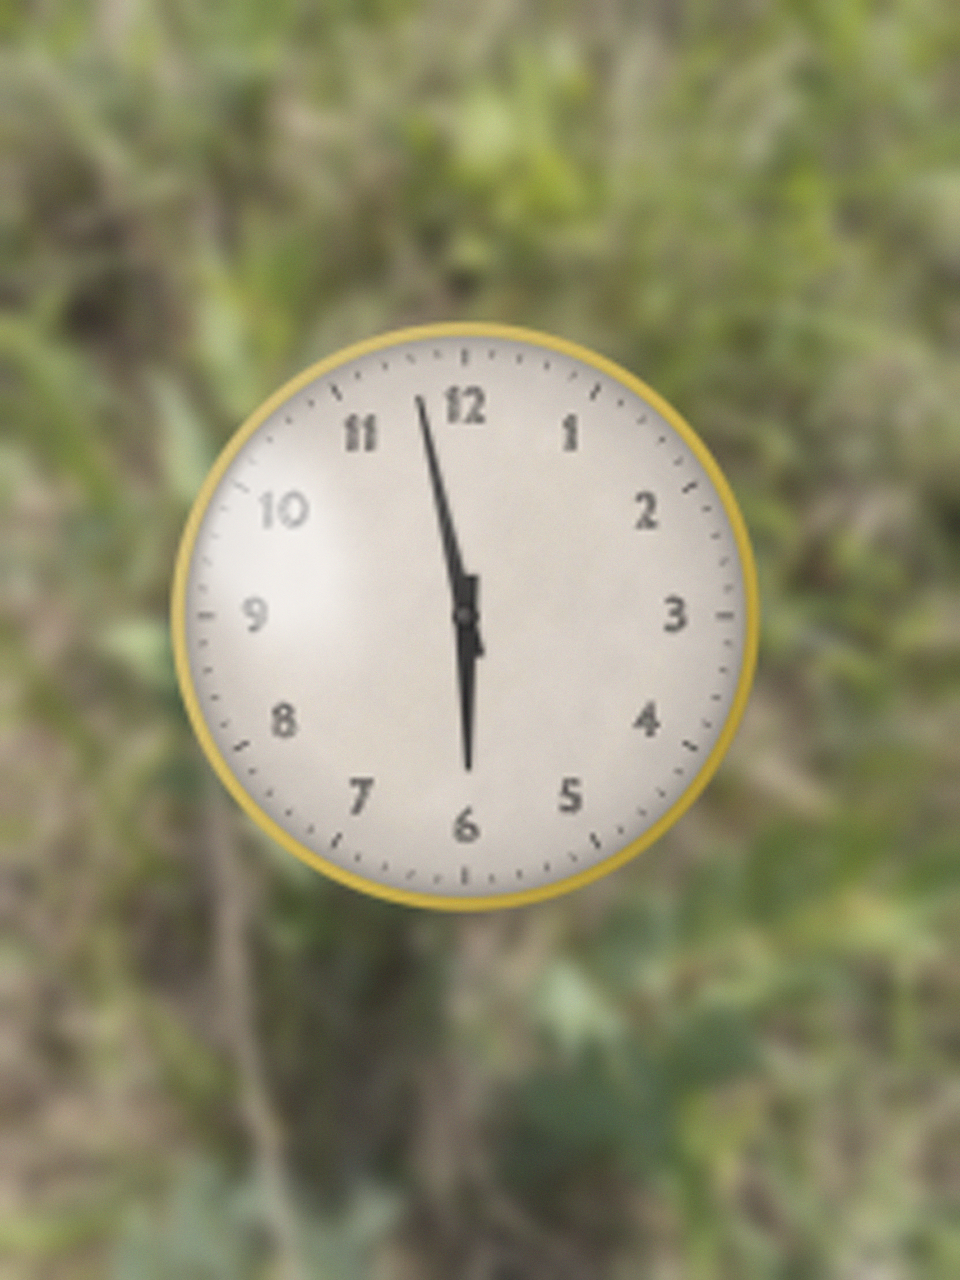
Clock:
h=5 m=58
